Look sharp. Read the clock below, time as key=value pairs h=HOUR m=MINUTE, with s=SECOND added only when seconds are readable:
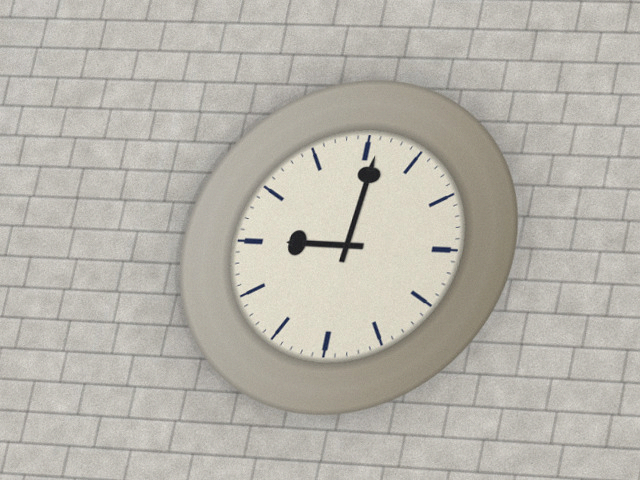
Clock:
h=9 m=1
